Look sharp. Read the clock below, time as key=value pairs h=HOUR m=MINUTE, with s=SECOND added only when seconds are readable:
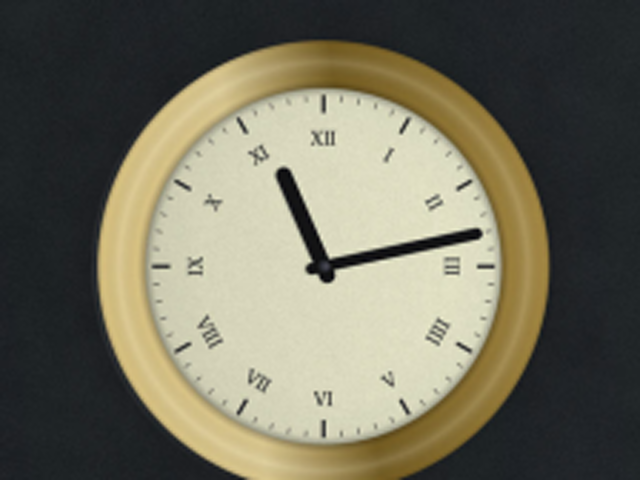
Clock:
h=11 m=13
